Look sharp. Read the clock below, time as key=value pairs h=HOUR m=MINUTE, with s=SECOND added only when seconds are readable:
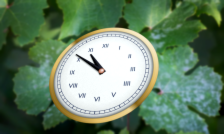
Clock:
h=10 m=51
